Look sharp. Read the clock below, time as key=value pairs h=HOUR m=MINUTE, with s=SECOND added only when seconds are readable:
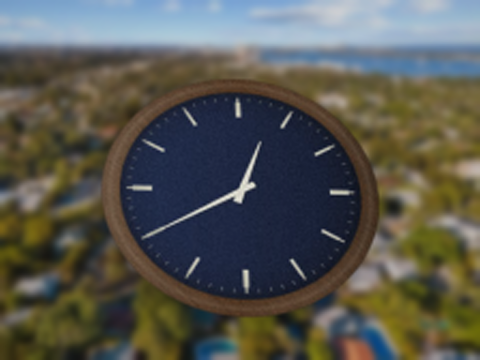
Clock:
h=12 m=40
